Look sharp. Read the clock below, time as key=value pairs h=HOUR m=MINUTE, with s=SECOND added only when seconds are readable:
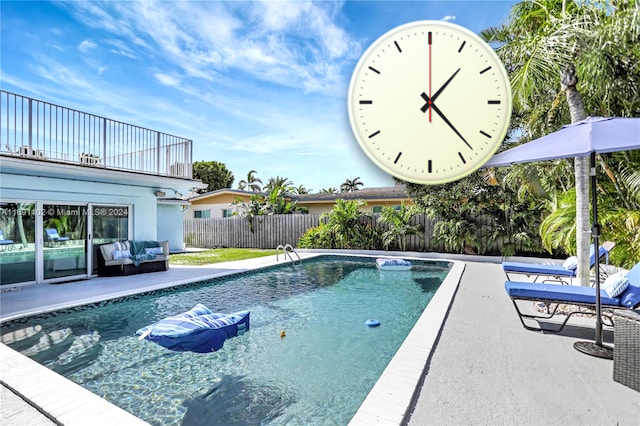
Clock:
h=1 m=23 s=0
